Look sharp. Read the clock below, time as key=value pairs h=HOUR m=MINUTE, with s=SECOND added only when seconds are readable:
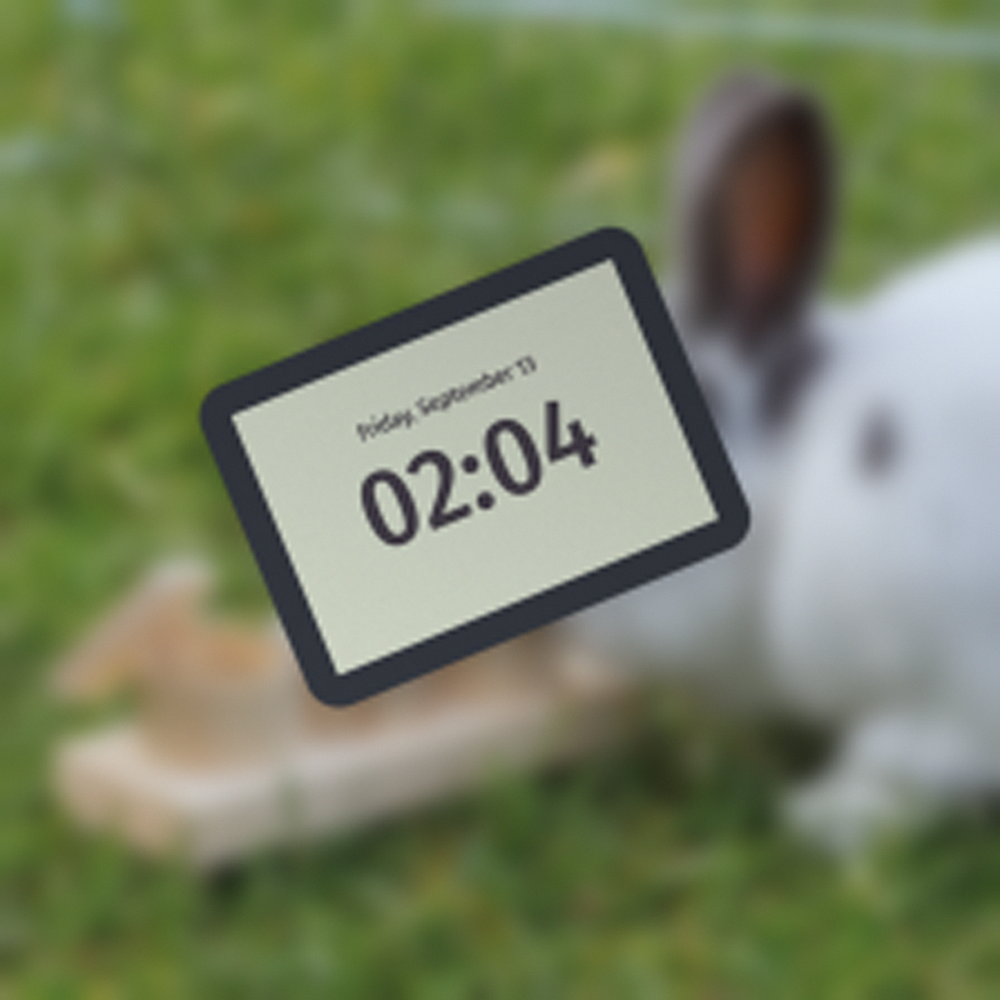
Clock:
h=2 m=4
